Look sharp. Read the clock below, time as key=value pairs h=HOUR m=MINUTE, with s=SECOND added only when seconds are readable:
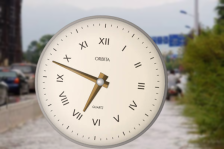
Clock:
h=6 m=48
